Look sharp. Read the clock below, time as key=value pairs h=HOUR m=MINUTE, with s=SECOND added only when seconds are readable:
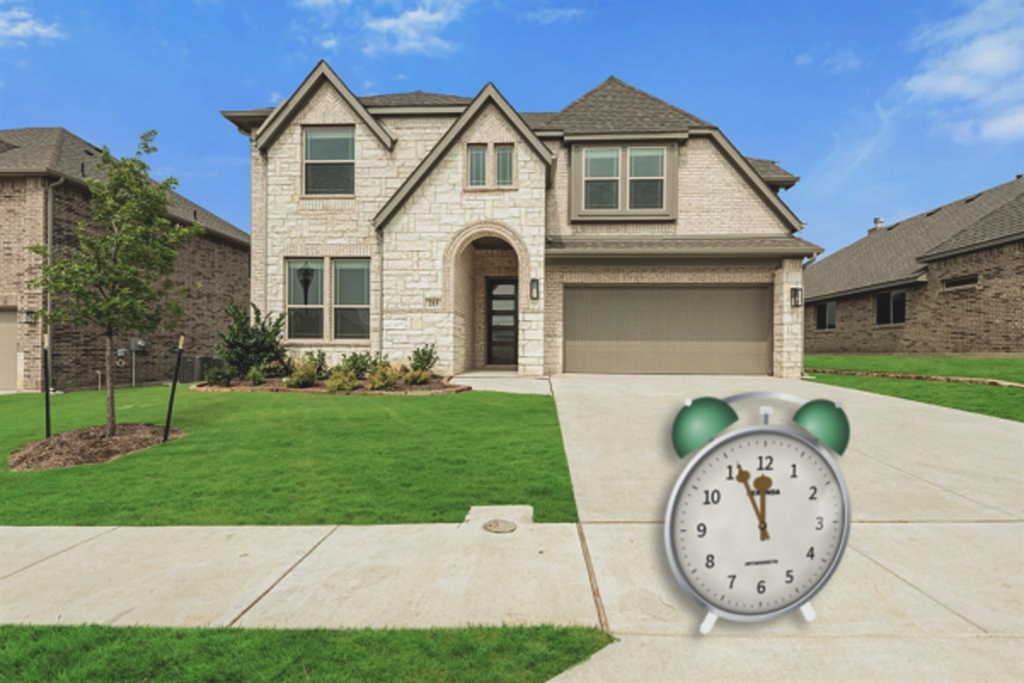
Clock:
h=11 m=56
